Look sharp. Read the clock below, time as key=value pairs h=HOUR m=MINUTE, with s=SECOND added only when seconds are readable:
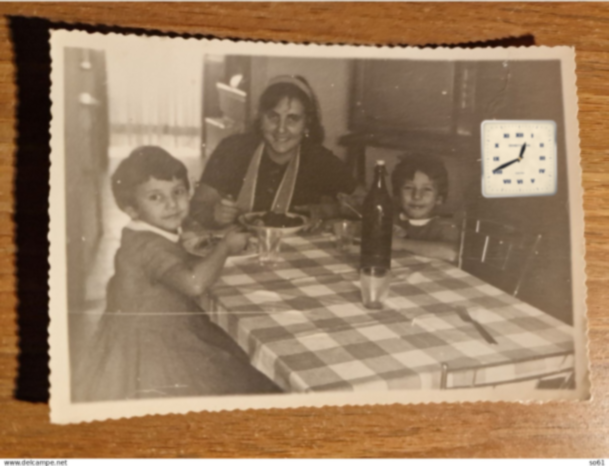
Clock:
h=12 m=41
